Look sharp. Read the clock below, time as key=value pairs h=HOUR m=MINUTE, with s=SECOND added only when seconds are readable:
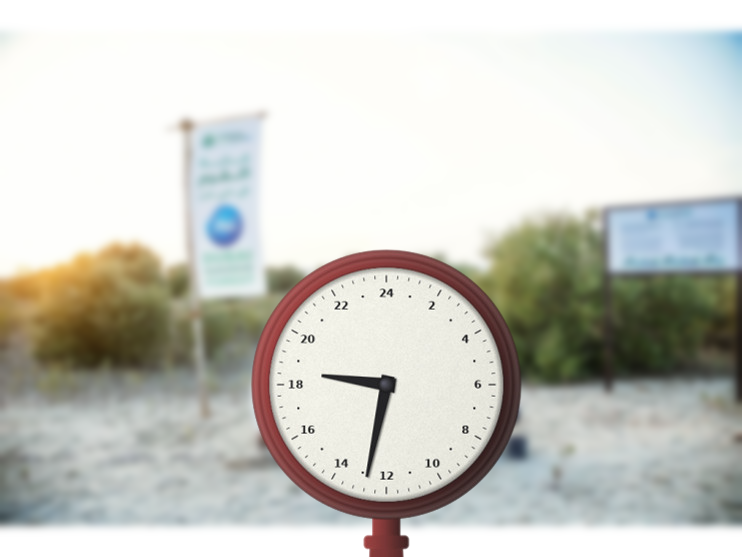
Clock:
h=18 m=32
